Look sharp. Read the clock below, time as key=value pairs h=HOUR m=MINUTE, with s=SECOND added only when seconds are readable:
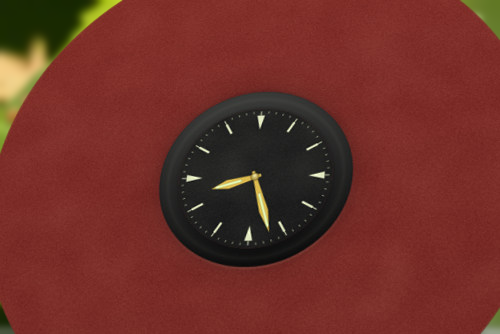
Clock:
h=8 m=27
